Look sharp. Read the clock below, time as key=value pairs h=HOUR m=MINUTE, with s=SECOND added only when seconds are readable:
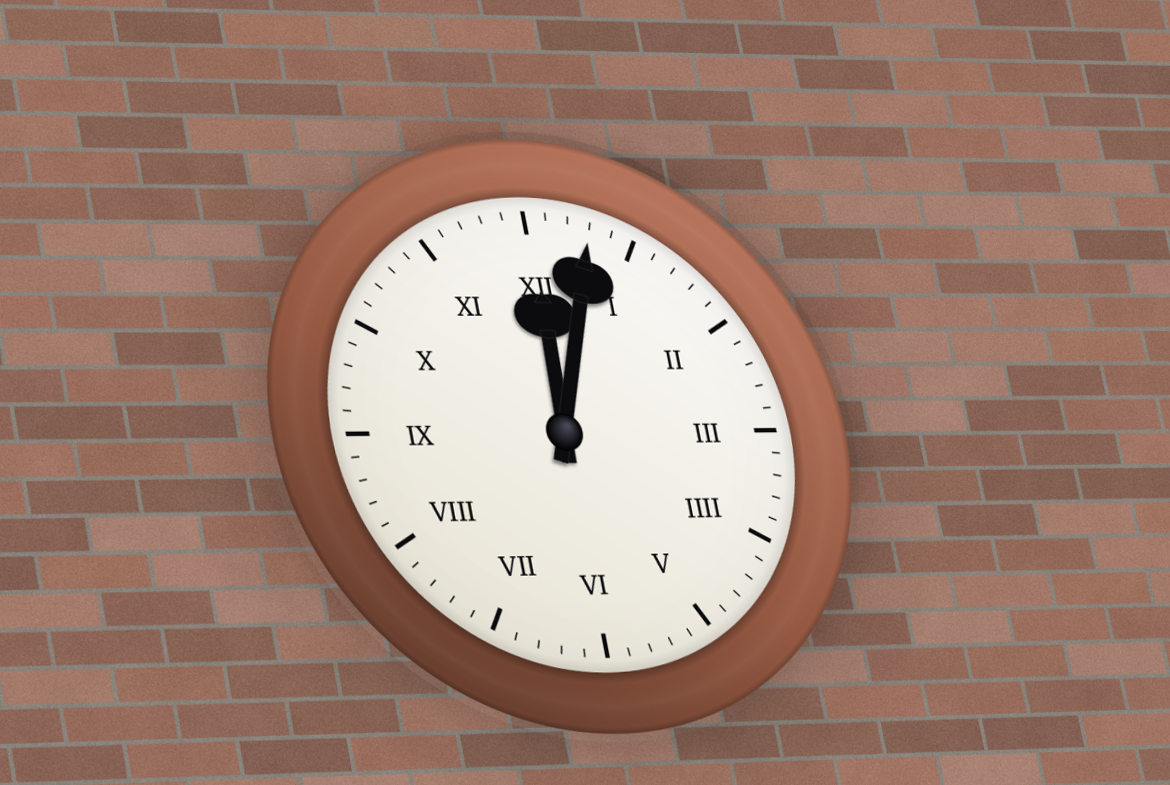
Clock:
h=12 m=3
